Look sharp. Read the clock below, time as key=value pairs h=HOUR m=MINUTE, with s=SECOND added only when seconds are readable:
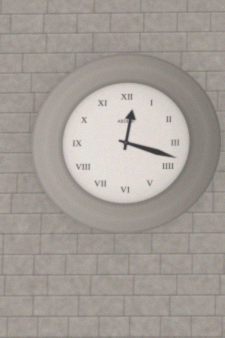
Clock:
h=12 m=18
